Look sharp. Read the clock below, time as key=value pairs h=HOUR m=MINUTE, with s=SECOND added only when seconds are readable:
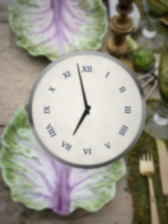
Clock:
h=6 m=58
